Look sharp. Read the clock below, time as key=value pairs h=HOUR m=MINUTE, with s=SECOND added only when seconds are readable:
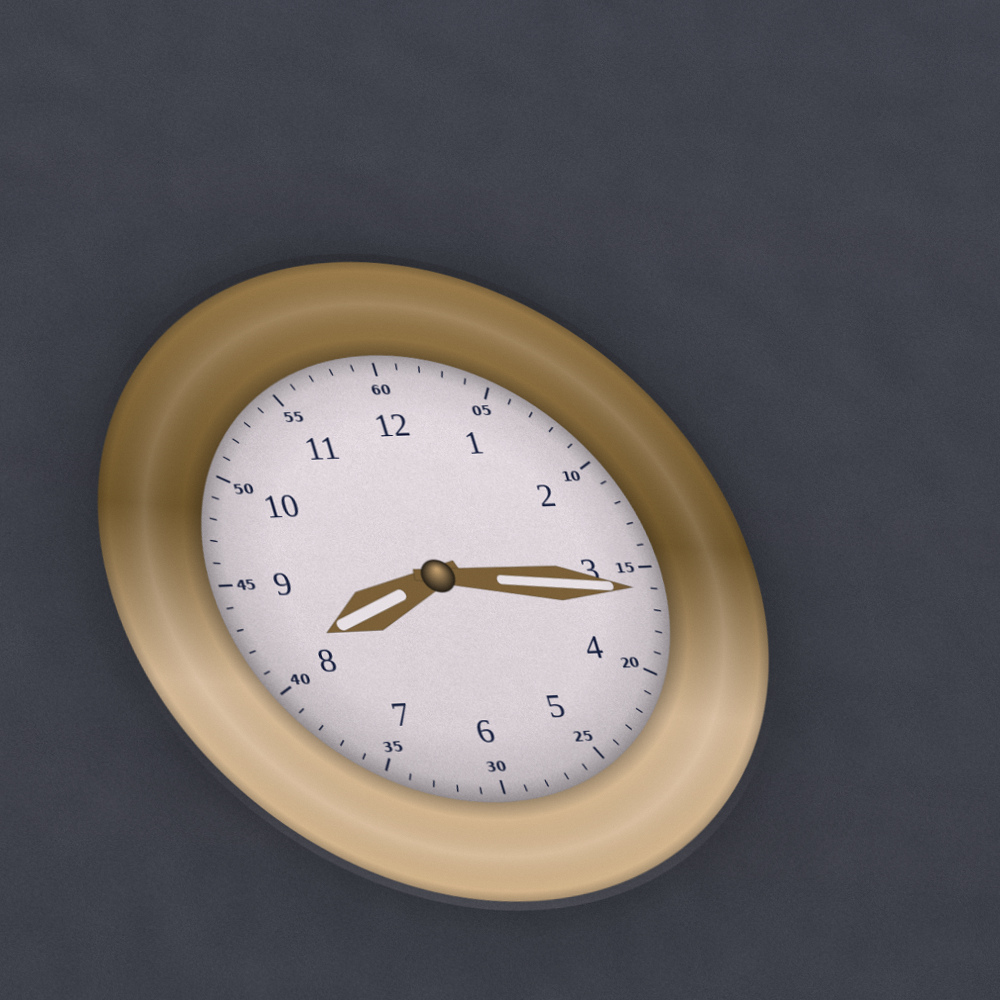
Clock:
h=8 m=16
